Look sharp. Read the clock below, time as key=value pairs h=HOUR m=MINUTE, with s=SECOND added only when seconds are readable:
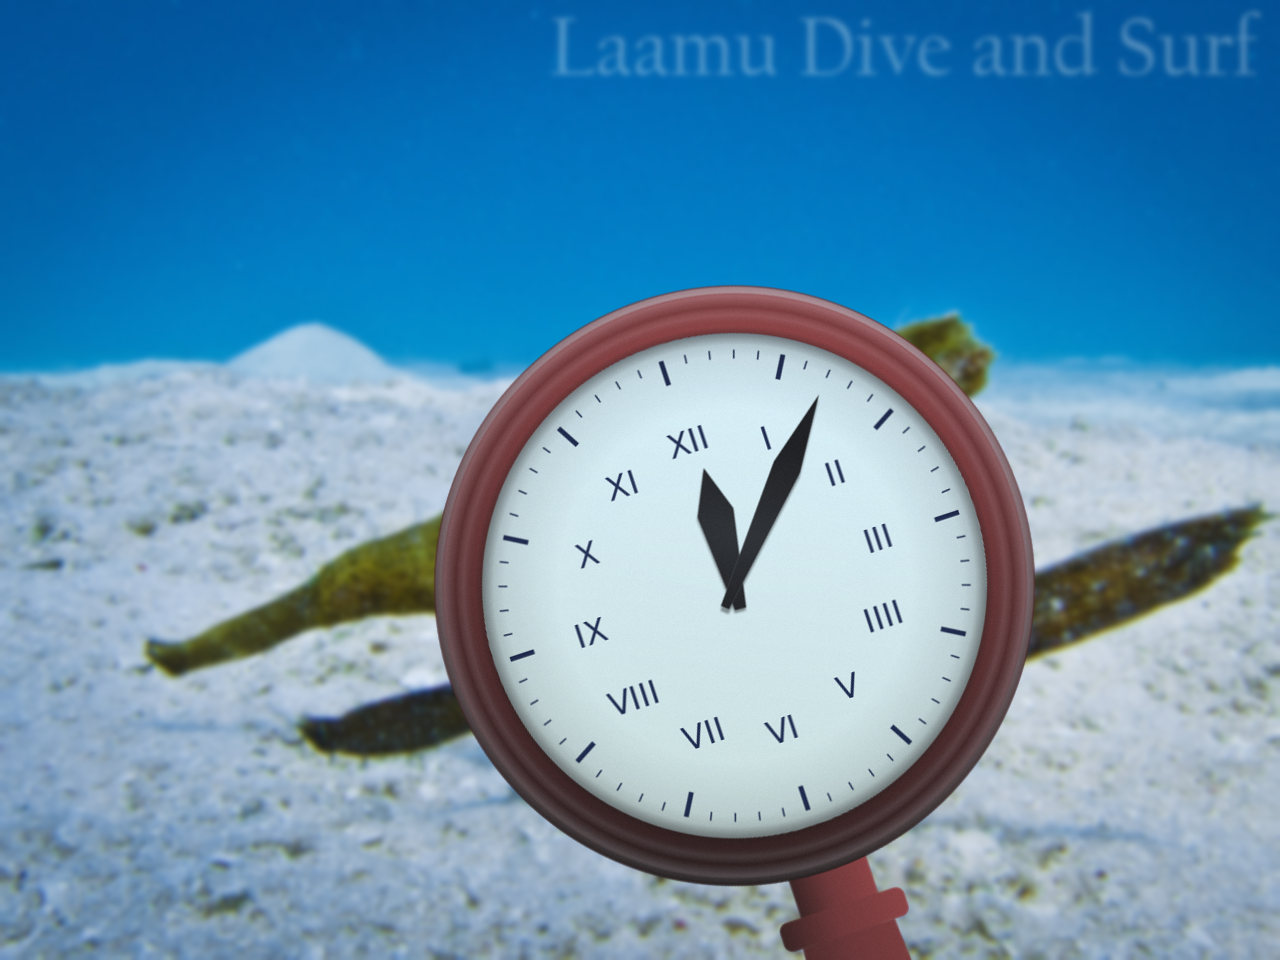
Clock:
h=12 m=7
